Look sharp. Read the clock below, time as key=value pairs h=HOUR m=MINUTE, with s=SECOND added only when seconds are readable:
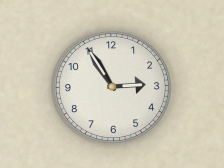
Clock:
h=2 m=55
